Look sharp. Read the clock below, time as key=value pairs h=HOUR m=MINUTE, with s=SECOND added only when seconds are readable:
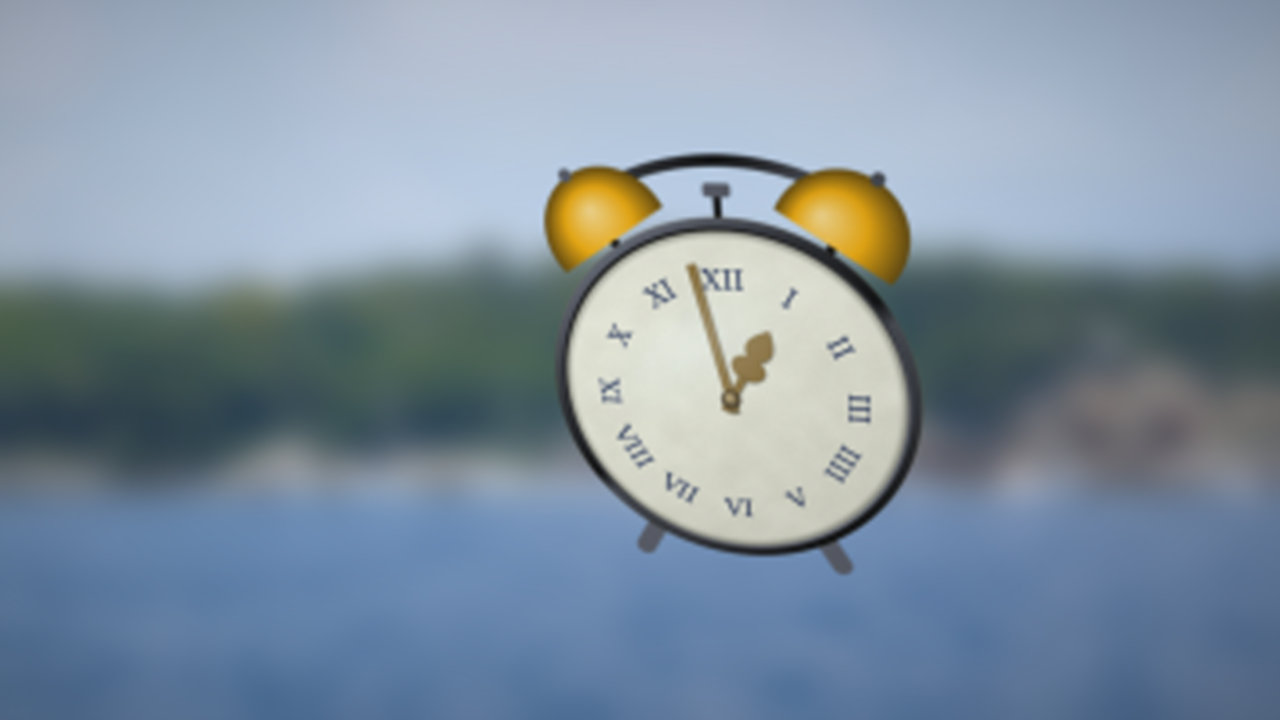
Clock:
h=12 m=58
